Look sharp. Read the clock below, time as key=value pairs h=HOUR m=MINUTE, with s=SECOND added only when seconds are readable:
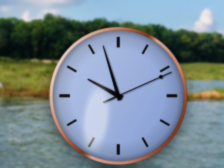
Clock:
h=9 m=57 s=11
